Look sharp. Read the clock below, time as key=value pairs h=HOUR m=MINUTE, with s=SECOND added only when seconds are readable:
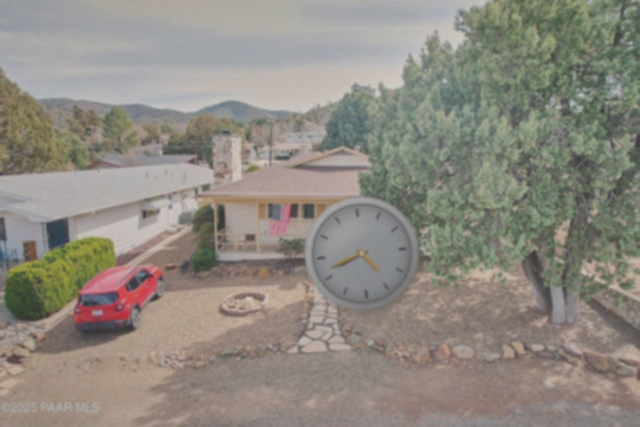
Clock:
h=4 m=42
